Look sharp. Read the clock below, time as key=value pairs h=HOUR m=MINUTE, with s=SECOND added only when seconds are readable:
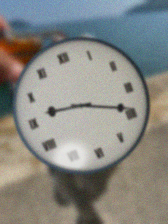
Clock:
h=9 m=19
